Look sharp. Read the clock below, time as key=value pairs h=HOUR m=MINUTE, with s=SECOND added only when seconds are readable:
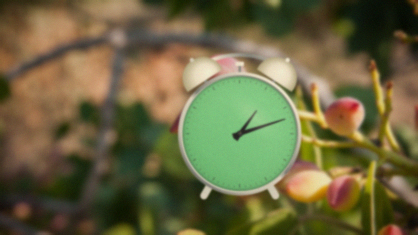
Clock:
h=1 m=12
